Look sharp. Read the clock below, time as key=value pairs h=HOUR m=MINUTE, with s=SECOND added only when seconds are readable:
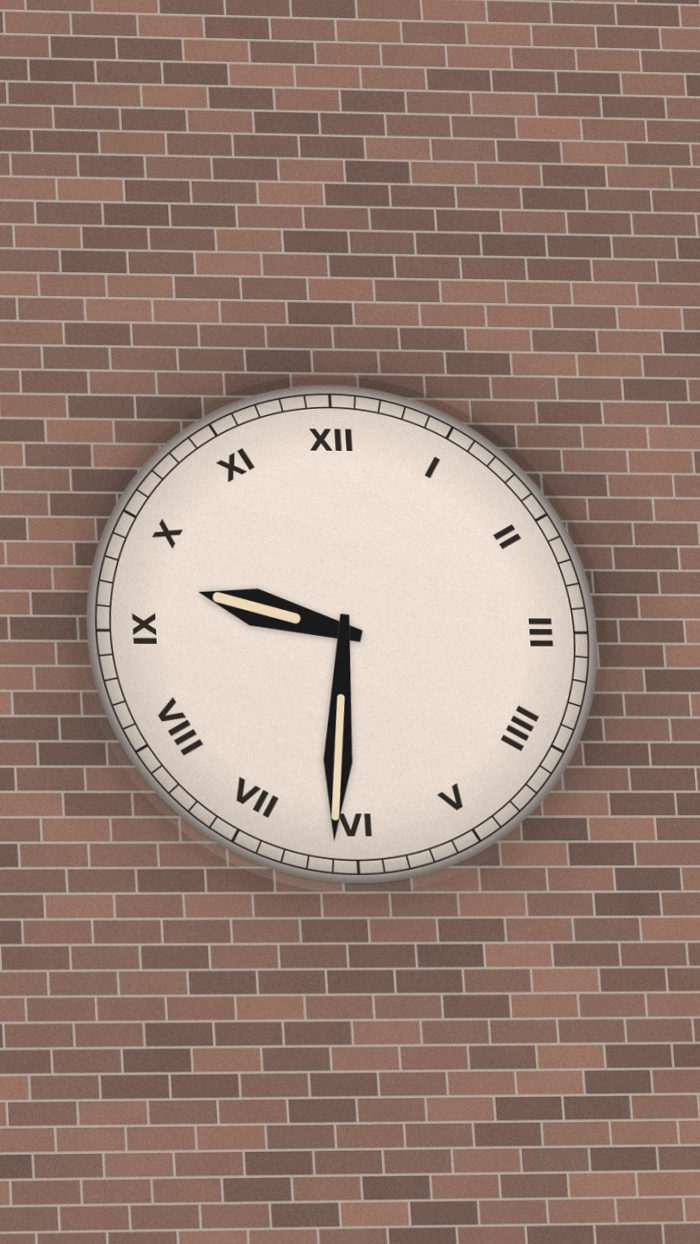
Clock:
h=9 m=31
